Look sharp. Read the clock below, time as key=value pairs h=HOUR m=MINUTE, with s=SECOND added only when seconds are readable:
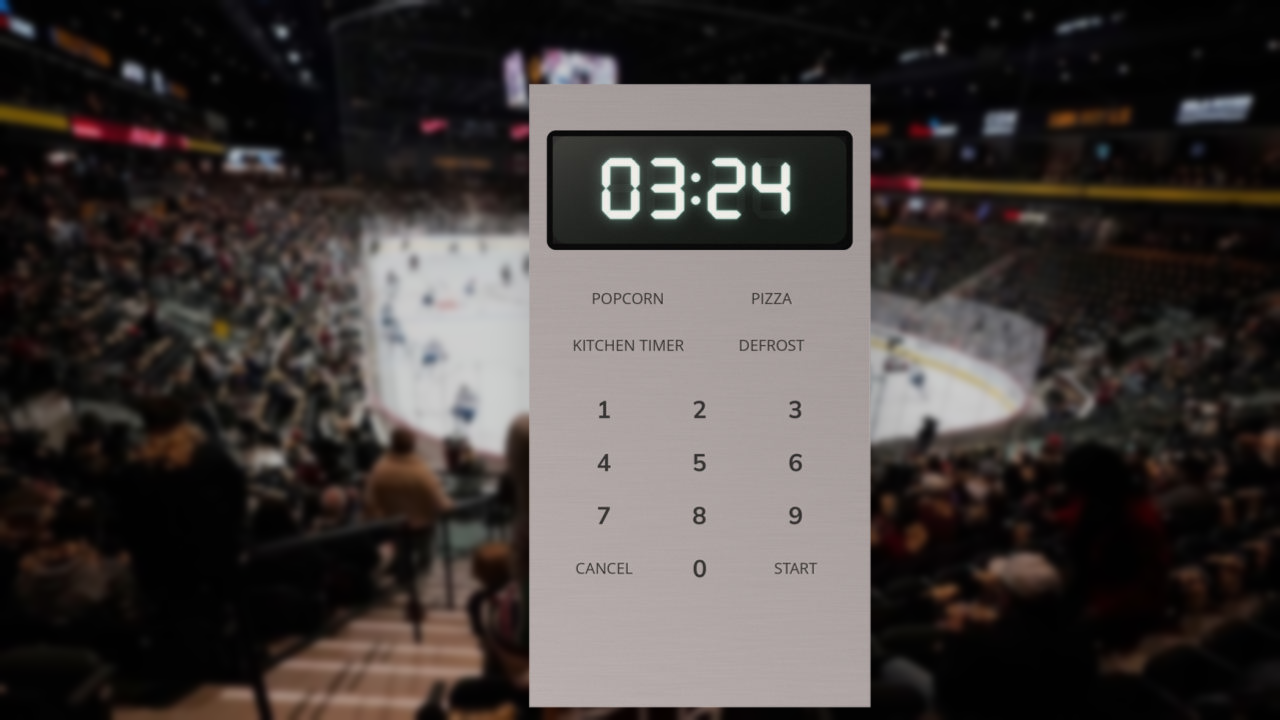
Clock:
h=3 m=24
